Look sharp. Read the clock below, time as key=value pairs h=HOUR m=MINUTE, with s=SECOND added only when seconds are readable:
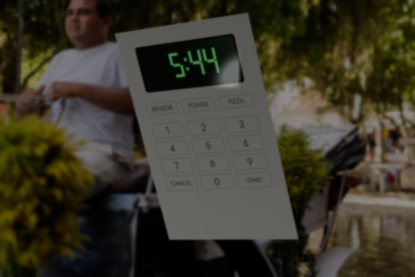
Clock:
h=5 m=44
